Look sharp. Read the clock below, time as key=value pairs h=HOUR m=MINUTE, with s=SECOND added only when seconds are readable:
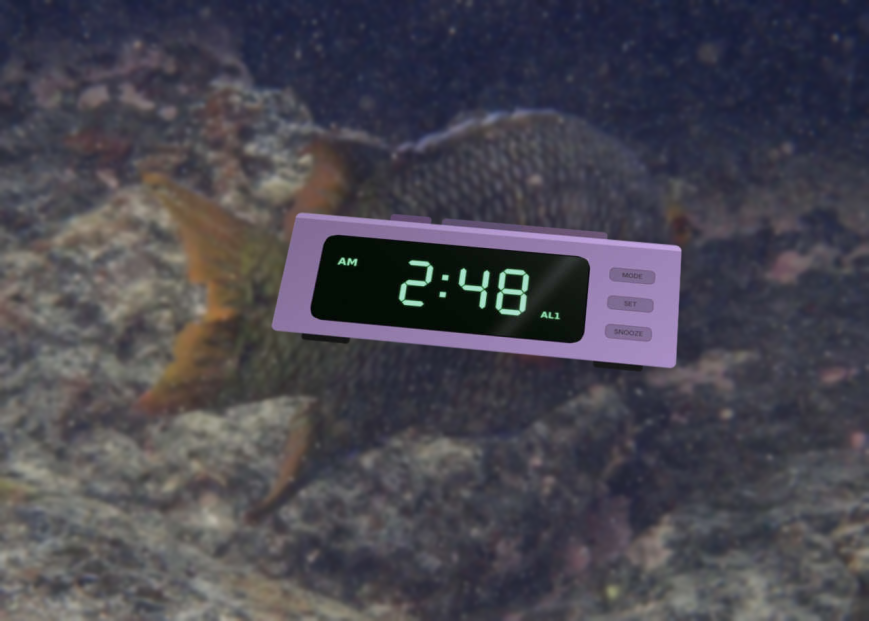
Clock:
h=2 m=48
